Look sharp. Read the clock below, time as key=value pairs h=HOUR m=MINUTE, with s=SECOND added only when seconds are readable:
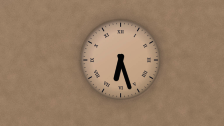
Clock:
h=6 m=27
